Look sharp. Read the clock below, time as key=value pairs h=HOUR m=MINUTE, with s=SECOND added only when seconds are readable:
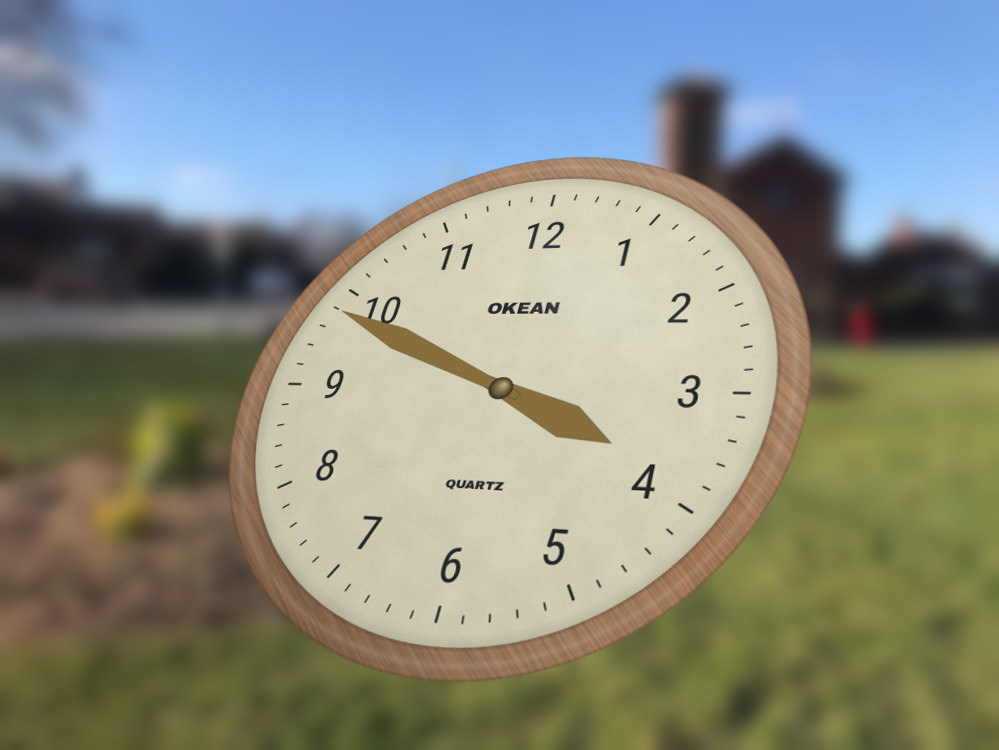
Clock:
h=3 m=49
